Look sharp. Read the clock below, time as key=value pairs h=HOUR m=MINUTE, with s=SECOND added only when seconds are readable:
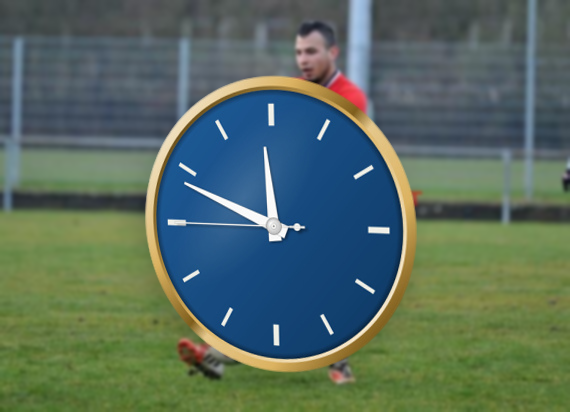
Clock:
h=11 m=48 s=45
